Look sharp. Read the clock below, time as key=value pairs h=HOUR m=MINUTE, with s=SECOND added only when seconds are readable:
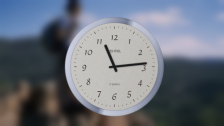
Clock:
h=11 m=14
